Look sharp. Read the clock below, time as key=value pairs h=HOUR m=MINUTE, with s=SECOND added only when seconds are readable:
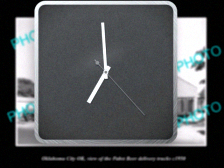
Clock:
h=6 m=59 s=23
